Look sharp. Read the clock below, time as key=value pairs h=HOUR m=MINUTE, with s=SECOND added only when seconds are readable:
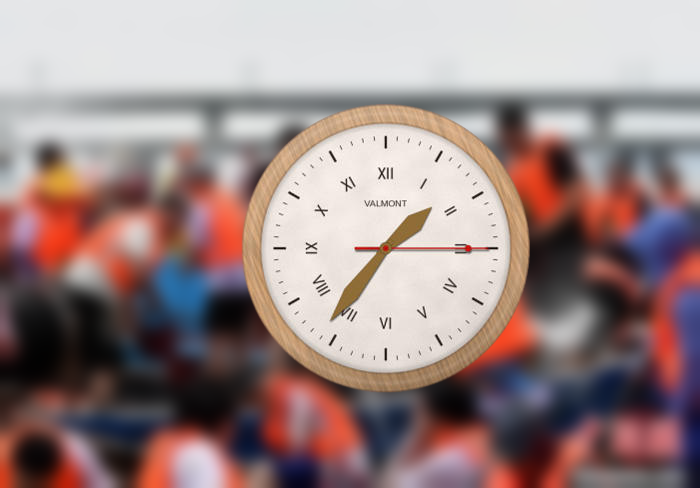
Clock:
h=1 m=36 s=15
